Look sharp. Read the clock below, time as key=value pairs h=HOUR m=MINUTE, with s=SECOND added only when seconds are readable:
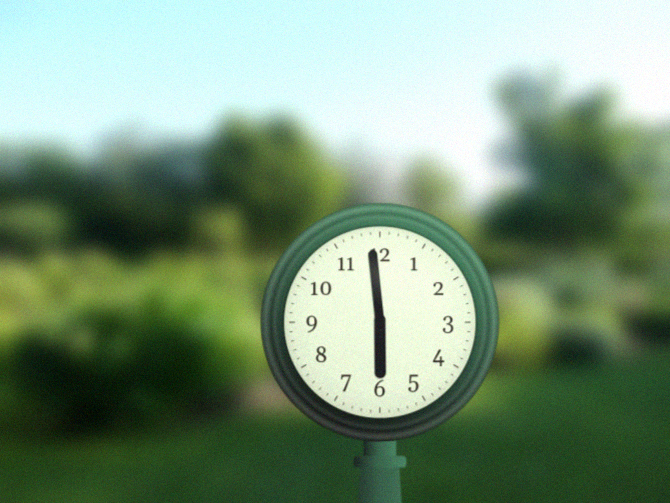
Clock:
h=5 m=59
